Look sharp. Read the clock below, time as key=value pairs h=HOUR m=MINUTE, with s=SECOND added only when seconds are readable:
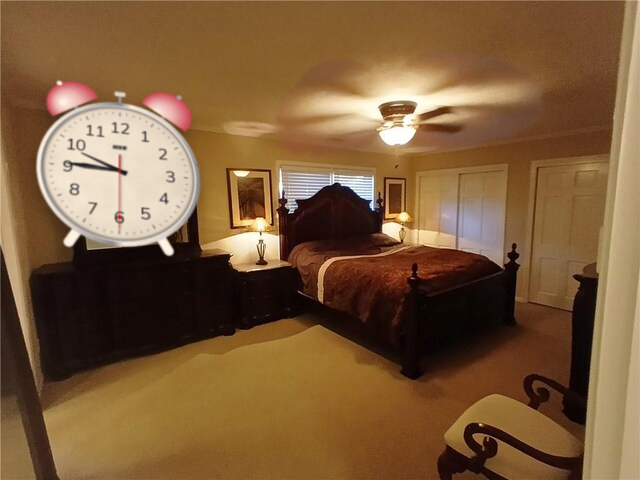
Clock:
h=9 m=45 s=30
